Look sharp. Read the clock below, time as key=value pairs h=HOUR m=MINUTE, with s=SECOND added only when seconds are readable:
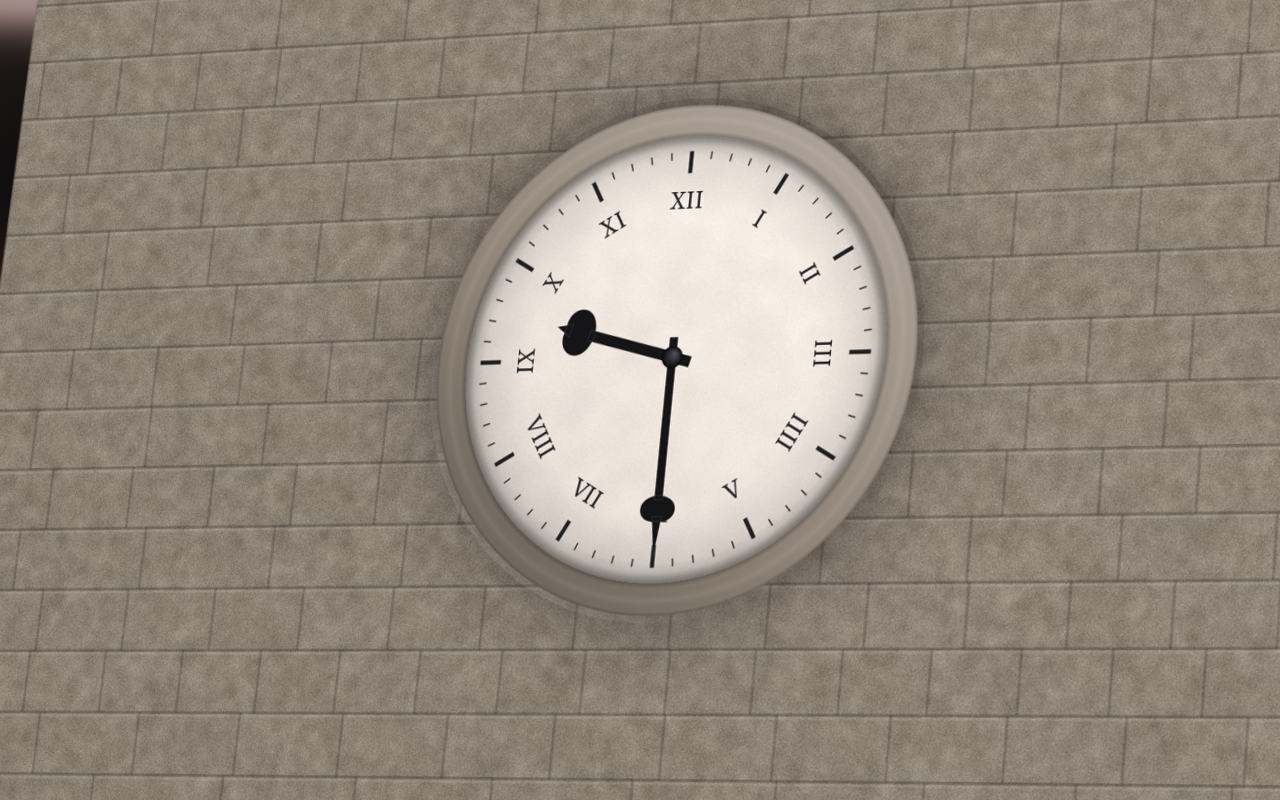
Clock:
h=9 m=30
